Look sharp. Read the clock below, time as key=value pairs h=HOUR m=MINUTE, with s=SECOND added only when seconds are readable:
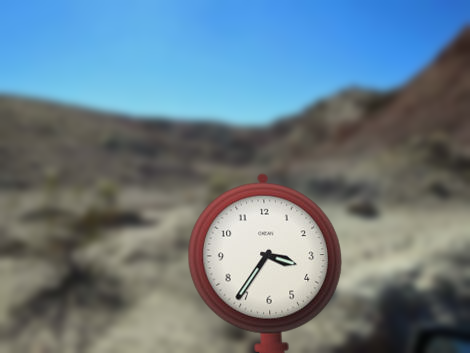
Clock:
h=3 m=36
